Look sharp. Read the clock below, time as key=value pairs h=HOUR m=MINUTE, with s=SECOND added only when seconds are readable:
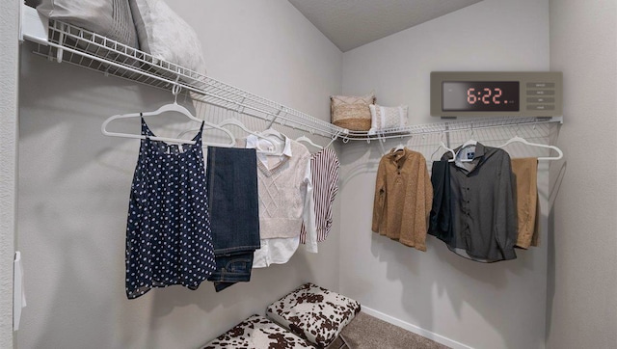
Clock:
h=6 m=22
